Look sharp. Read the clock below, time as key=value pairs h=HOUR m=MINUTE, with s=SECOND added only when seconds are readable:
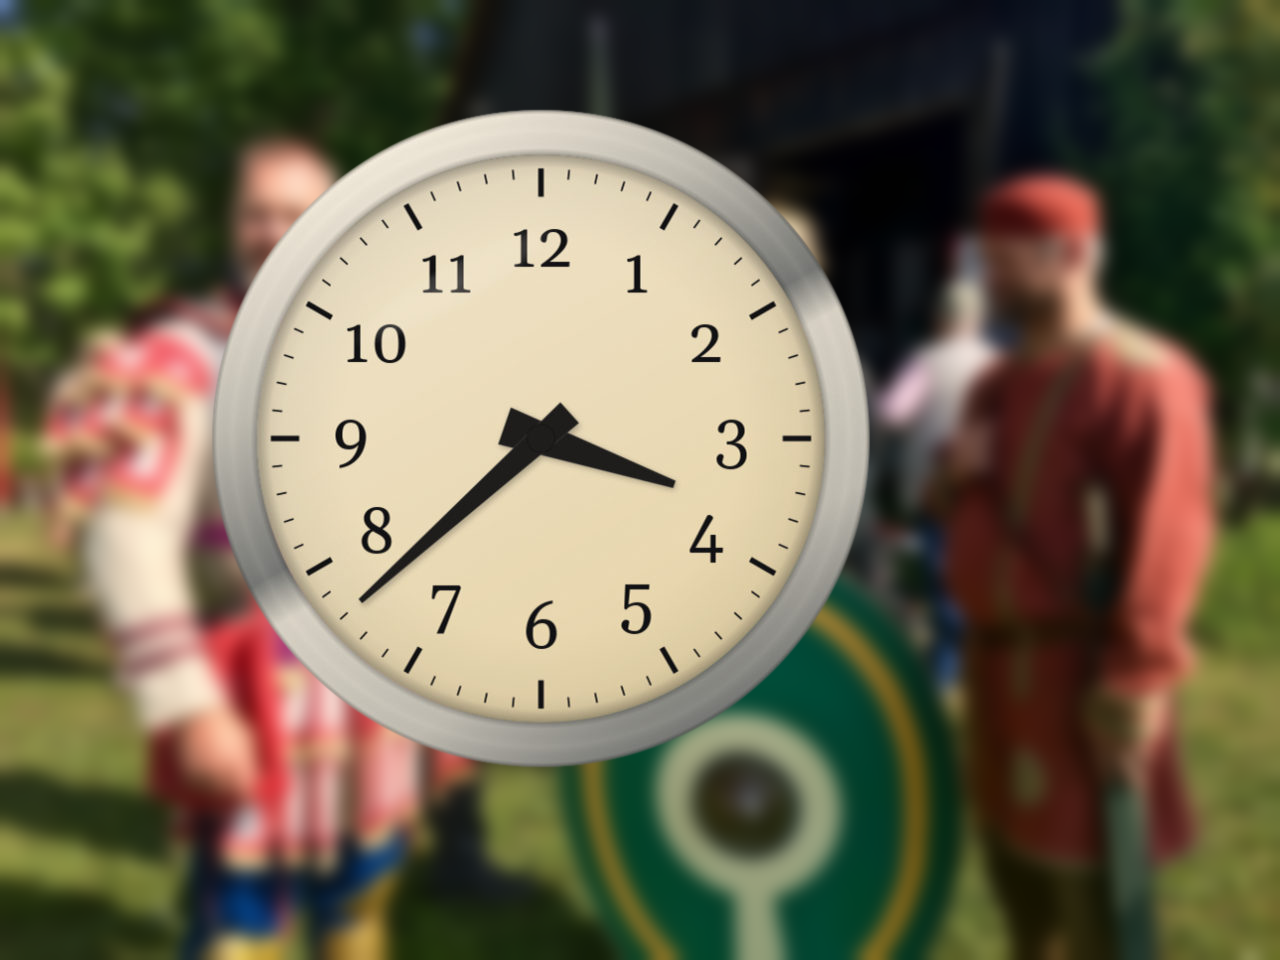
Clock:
h=3 m=38
